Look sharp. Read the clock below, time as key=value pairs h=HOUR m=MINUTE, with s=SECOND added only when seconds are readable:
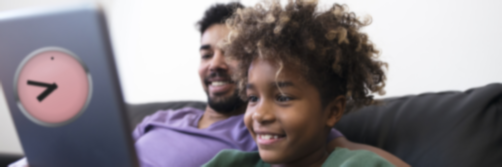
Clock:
h=7 m=47
